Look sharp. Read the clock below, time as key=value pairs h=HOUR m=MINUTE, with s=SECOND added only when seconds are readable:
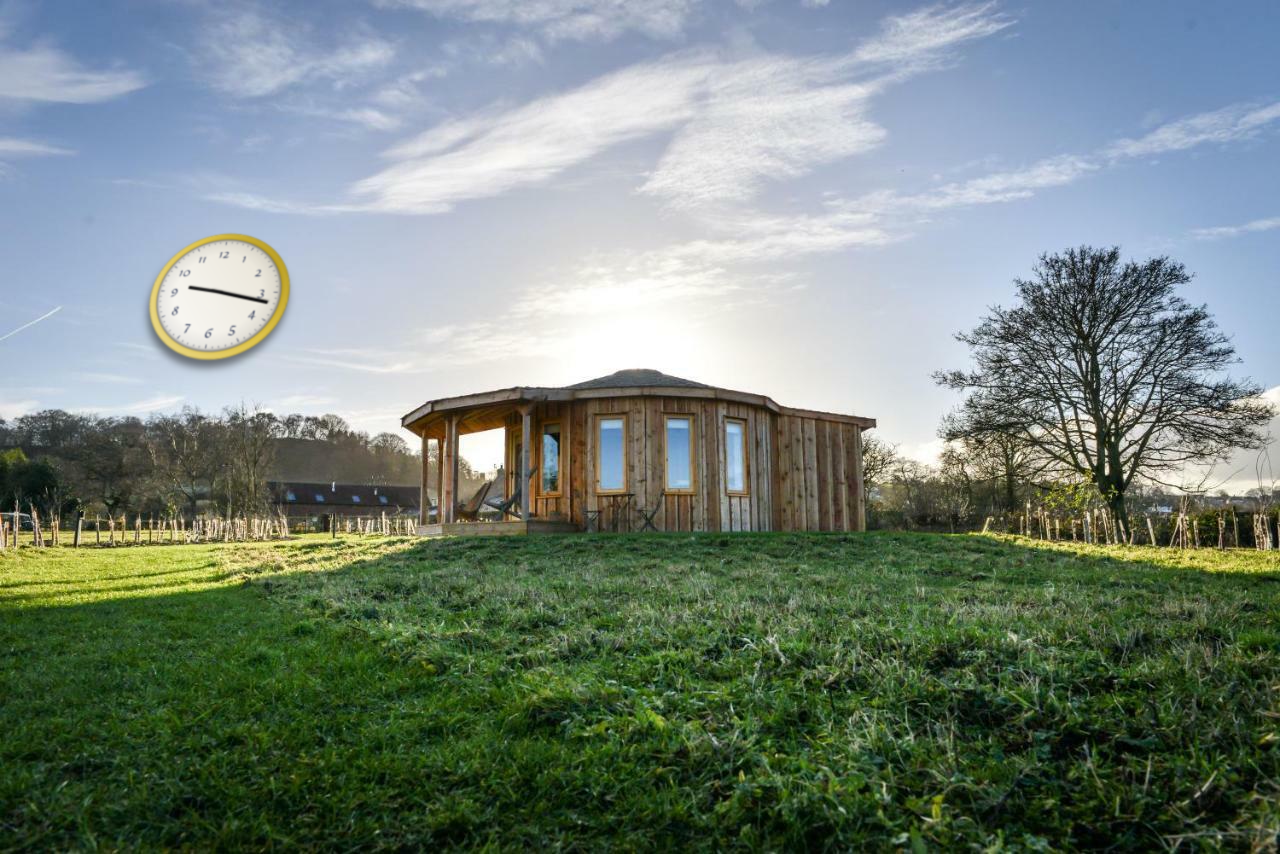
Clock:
h=9 m=17
